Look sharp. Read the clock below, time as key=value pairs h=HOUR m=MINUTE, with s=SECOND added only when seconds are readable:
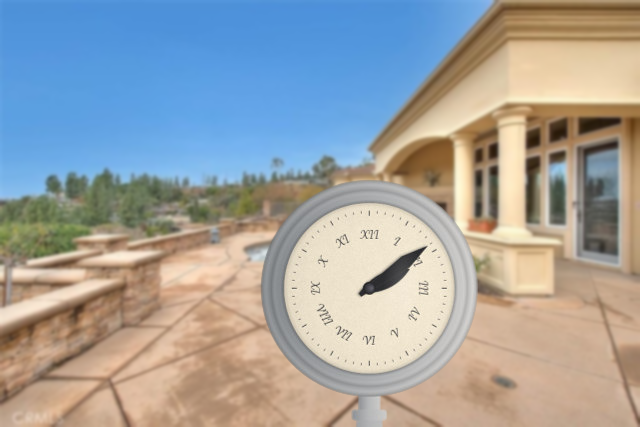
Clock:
h=2 m=9
